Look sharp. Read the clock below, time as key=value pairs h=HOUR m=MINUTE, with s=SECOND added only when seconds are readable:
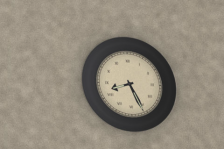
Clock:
h=8 m=26
